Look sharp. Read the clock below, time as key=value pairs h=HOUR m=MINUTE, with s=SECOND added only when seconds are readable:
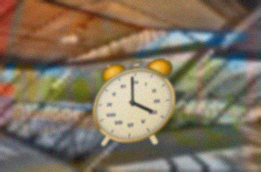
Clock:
h=3 m=59
